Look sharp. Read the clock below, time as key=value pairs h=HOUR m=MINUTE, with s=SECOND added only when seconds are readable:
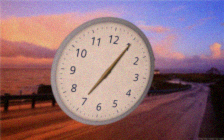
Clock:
h=7 m=5
